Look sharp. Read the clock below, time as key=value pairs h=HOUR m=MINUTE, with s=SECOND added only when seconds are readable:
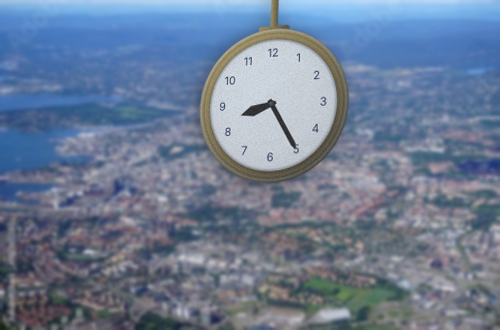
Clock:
h=8 m=25
